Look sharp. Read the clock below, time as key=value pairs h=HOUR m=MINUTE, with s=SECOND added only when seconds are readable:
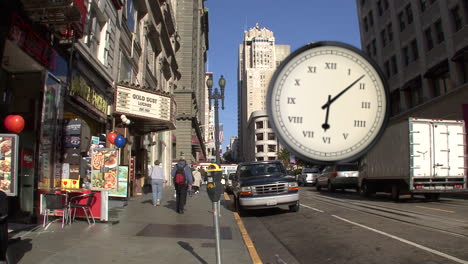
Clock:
h=6 m=8
